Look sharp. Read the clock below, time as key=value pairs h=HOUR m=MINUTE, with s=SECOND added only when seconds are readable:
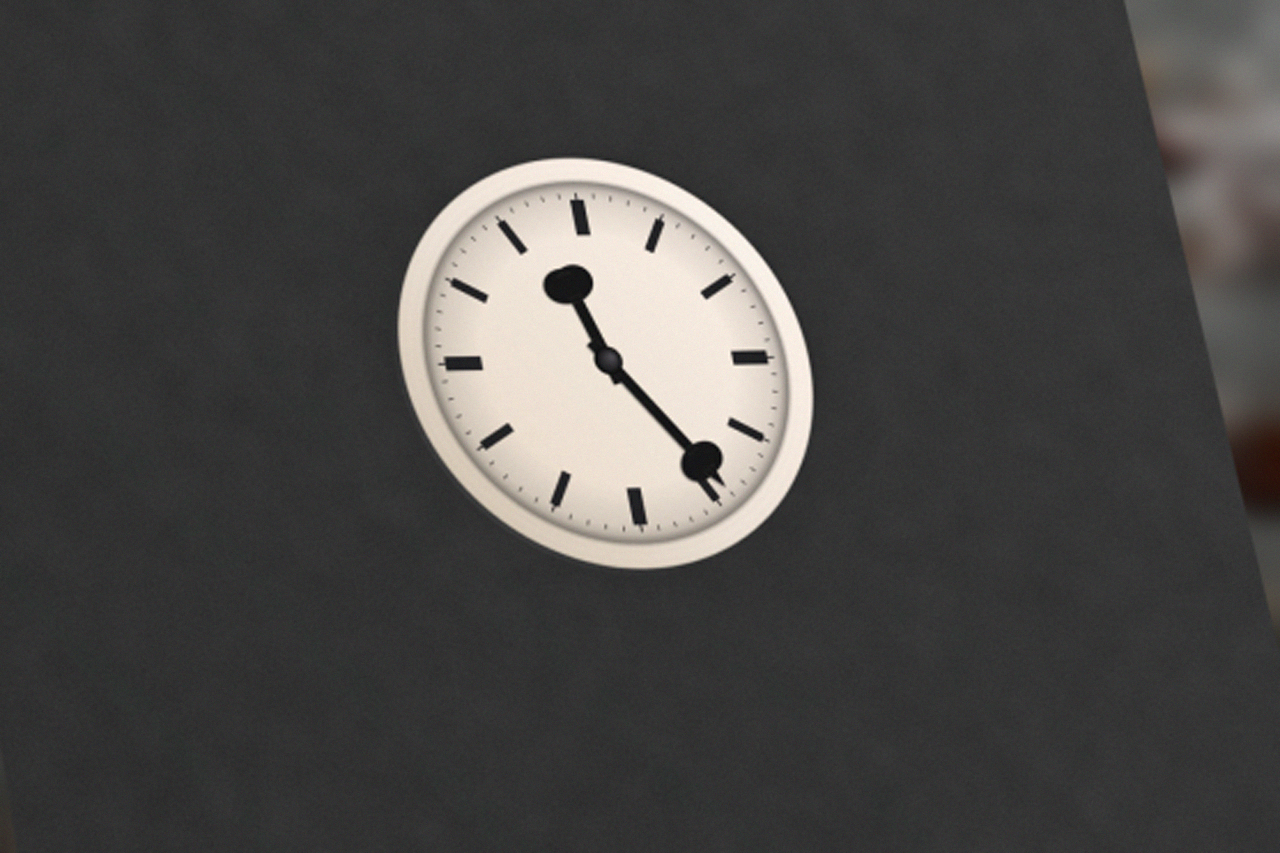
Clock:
h=11 m=24
